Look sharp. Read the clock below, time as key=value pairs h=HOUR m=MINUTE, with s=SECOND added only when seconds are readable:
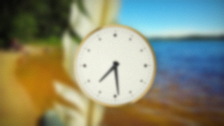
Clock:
h=7 m=29
